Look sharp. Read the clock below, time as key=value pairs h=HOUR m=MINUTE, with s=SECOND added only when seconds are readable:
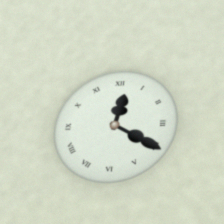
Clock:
h=12 m=20
